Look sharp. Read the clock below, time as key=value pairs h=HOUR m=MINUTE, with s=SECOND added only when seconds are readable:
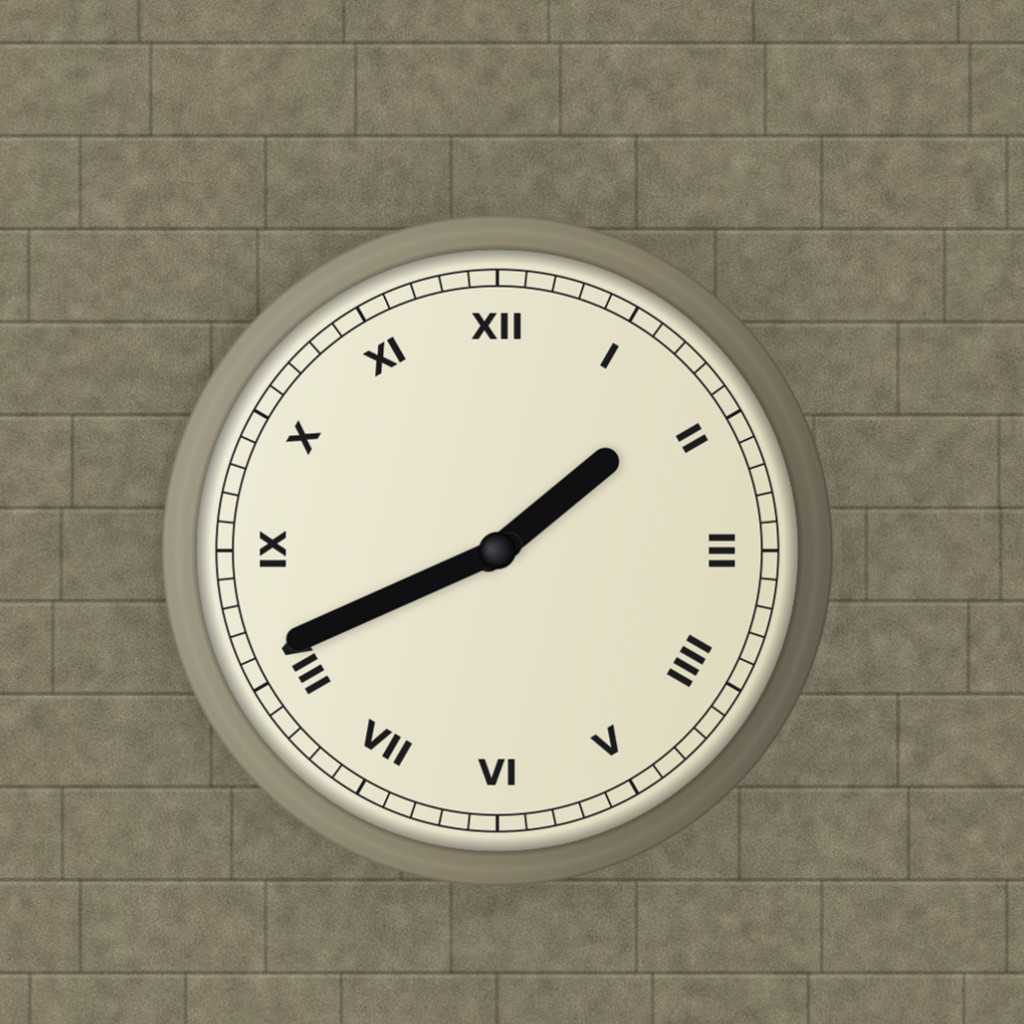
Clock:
h=1 m=41
